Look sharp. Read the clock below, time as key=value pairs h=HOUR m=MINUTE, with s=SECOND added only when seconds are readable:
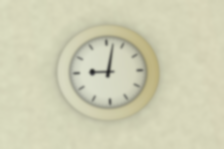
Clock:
h=9 m=2
